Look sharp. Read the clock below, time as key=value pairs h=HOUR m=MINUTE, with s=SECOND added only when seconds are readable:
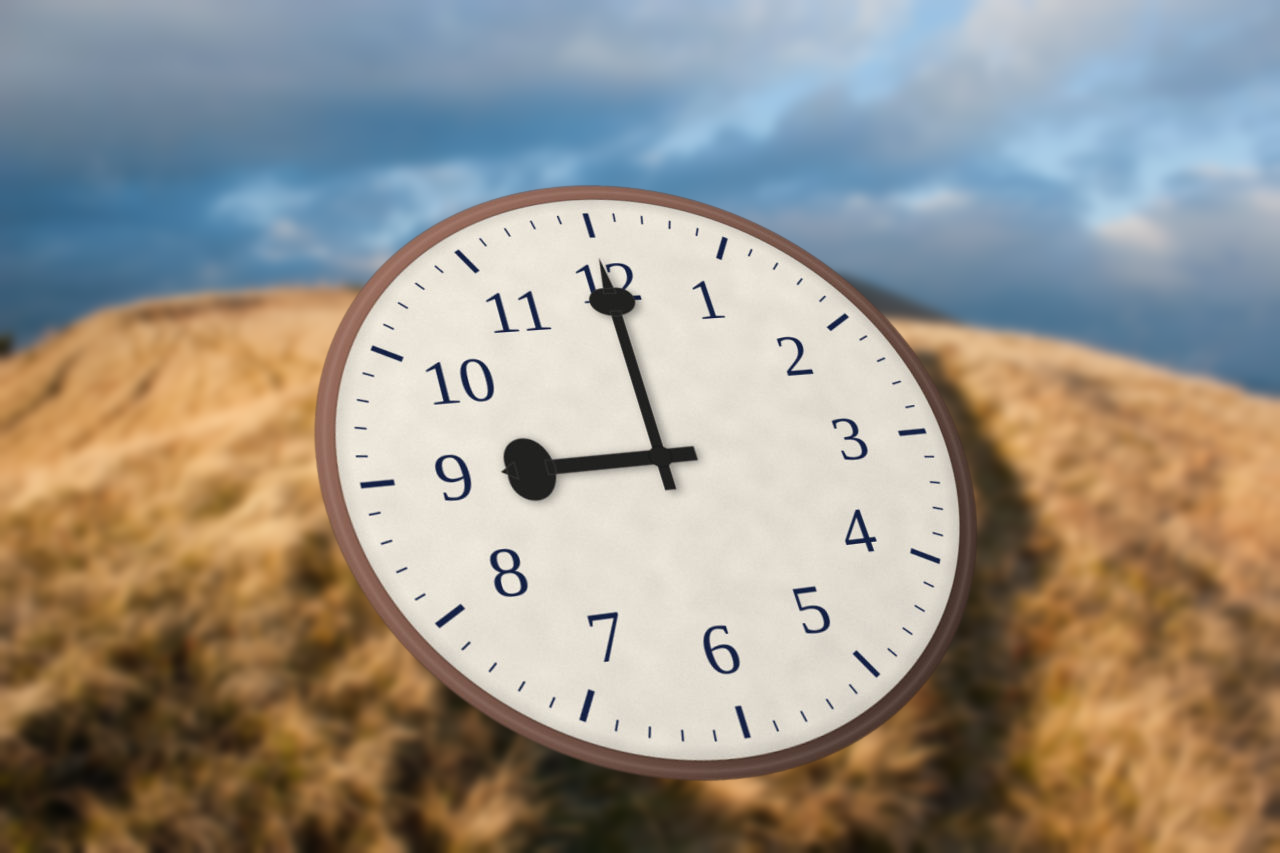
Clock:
h=9 m=0
